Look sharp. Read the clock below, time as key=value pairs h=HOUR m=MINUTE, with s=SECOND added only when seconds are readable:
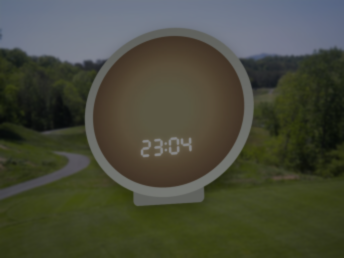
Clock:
h=23 m=4
